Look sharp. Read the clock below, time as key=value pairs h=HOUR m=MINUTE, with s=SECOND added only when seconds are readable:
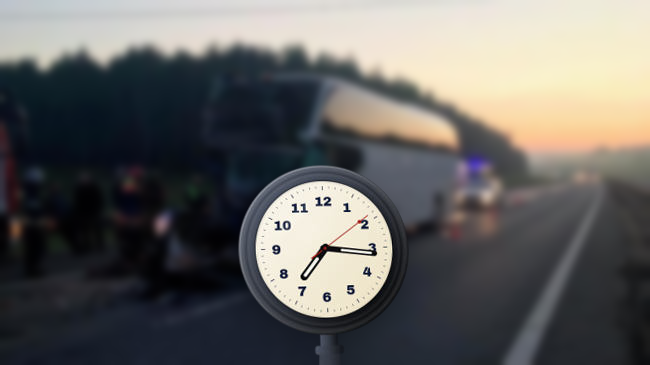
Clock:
h=7 m=16 s=9
